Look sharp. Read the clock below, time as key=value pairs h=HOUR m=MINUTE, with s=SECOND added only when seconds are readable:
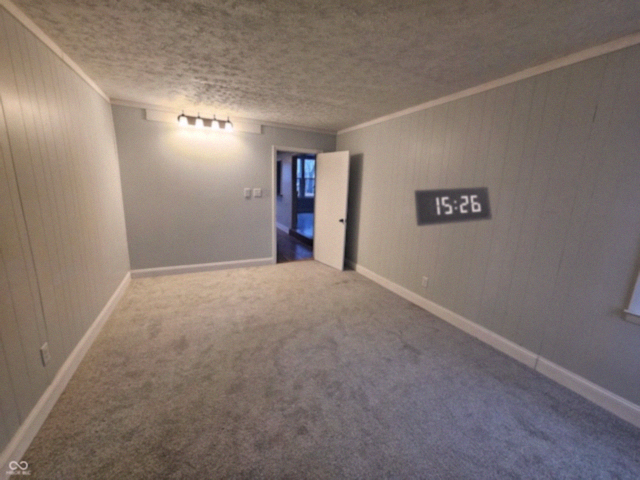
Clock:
h=15 m=26
